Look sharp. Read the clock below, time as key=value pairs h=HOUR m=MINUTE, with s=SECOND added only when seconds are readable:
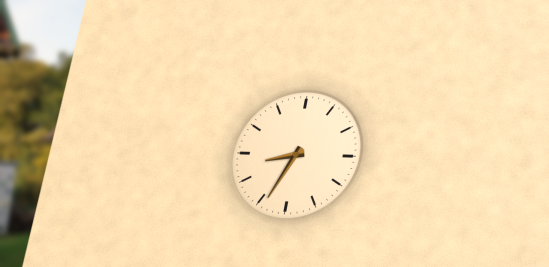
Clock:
h=8 m=34
